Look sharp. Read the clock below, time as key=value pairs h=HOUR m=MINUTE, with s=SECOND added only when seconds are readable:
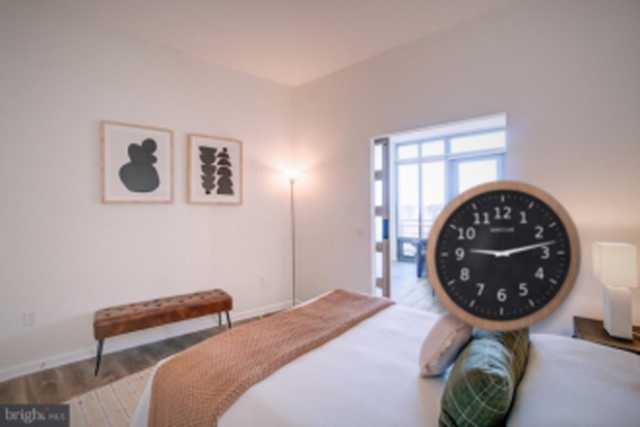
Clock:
h=9 m=13
